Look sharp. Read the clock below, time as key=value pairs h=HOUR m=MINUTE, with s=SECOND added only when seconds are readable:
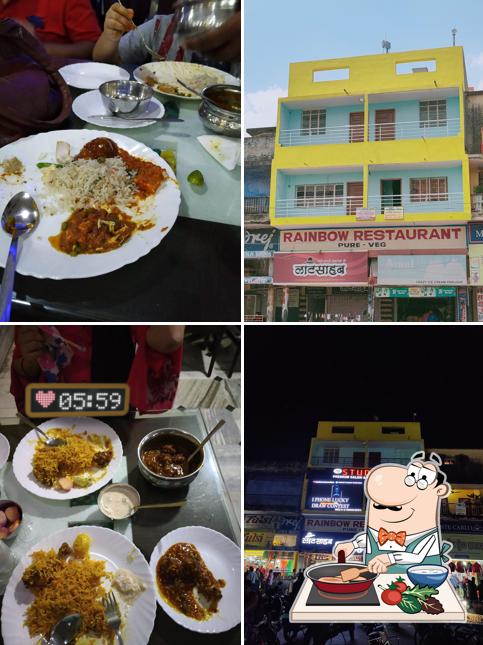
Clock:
h=5 m=59
